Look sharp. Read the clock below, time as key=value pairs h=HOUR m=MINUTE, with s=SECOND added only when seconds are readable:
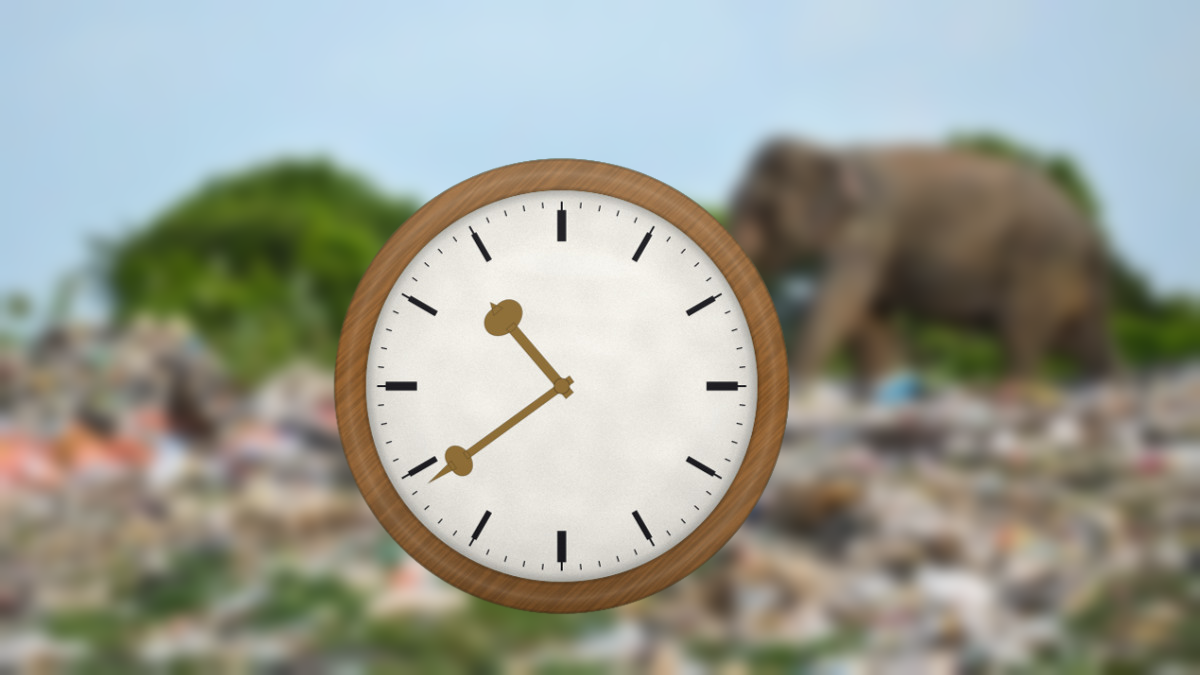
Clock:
h=10 m=39
